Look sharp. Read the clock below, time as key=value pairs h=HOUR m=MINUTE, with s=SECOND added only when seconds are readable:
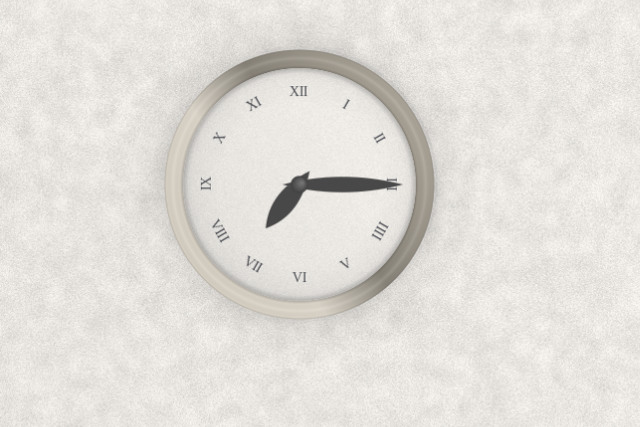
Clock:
h=7 m=15
